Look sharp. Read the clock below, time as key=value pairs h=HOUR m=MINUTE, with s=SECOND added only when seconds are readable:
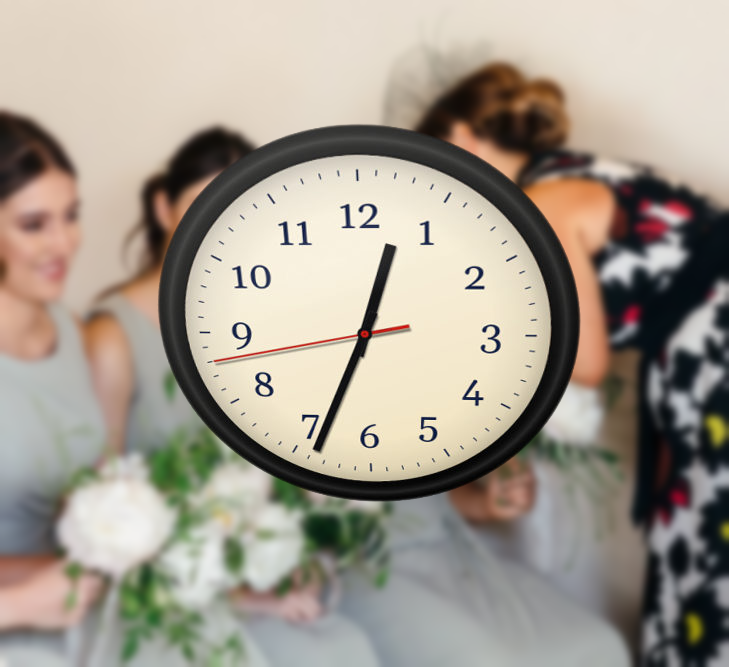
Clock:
h=12 m=33 s=43
